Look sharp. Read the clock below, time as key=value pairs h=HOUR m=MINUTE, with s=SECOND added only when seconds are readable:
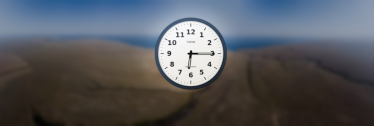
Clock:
h=6 m=15
